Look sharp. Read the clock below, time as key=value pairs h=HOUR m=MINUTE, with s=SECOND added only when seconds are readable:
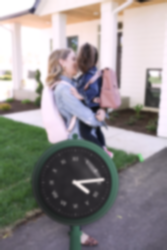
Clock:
h=4 m=14
